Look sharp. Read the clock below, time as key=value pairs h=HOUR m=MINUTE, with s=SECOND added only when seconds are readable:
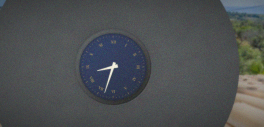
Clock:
h=8 m=33
